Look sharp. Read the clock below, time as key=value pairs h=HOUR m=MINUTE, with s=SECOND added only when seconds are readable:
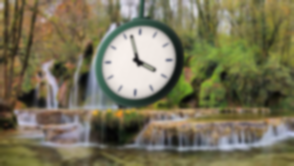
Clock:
h=3 m=57
